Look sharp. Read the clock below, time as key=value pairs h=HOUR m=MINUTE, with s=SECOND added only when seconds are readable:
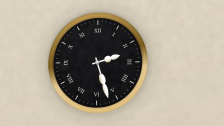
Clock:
h=2 m=27
